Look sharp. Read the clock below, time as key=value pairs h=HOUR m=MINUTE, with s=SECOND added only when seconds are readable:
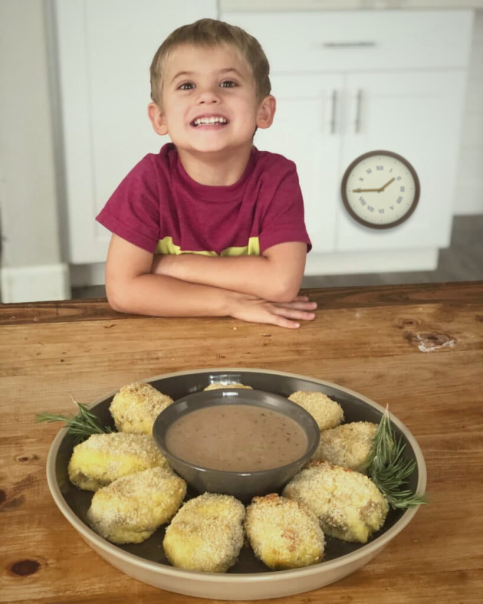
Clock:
h=1 m=45
